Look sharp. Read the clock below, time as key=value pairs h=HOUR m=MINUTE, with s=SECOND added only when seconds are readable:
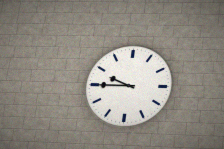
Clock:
h=9 m=45
